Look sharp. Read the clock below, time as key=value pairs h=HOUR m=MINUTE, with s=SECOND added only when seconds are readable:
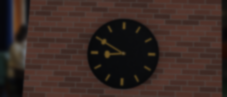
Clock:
h=8 m=50
